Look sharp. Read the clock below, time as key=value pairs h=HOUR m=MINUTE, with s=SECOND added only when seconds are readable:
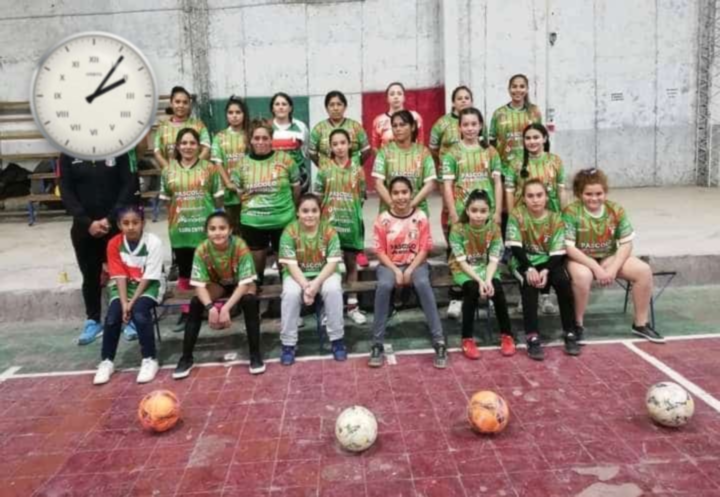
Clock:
h=2 m=6
